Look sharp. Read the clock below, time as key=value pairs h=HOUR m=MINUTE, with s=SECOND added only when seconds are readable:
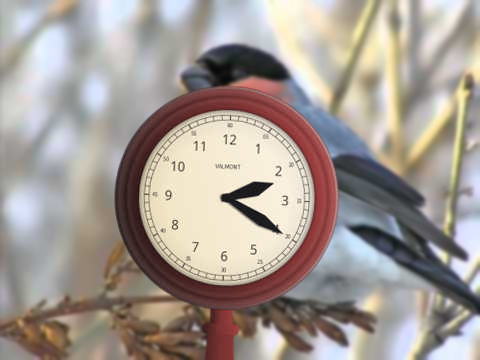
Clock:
h=2 m=20
